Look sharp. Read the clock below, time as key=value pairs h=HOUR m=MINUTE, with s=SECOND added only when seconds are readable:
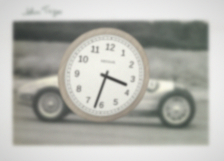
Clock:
h=3 m=32
